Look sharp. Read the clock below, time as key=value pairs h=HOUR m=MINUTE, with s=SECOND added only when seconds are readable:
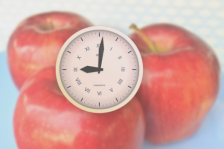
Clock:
h=9 m=1
